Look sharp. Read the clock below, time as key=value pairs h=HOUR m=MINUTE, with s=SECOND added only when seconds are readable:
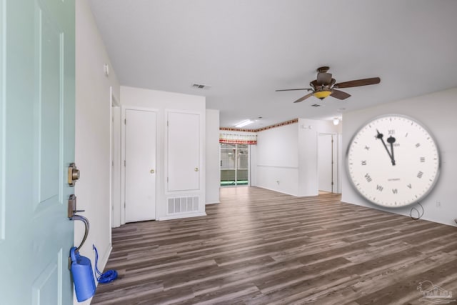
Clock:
h=11 m=56
